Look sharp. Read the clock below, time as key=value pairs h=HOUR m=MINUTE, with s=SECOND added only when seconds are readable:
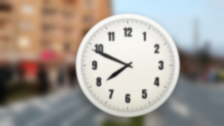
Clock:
h=7 m=49
